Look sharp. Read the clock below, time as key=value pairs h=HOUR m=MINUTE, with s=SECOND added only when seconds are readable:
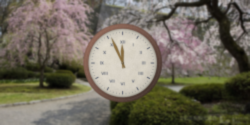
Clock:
h=11 m=56
